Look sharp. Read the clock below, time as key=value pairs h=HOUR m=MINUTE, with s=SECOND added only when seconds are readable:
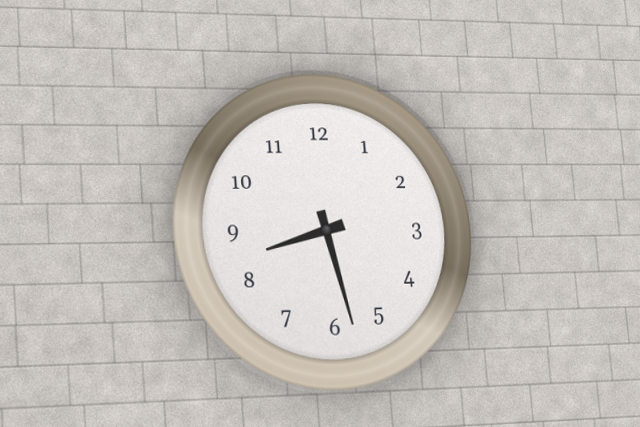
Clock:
h=8 m=28
